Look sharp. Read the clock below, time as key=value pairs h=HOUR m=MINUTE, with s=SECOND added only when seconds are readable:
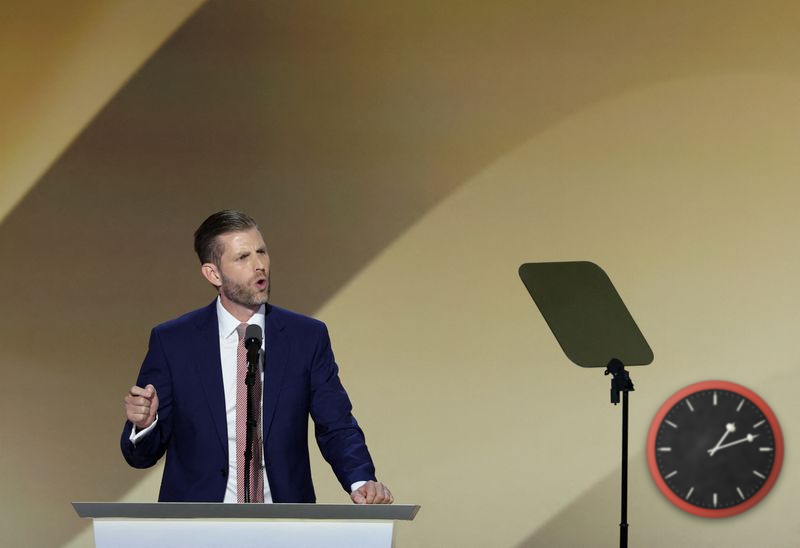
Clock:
h=1 m=12
